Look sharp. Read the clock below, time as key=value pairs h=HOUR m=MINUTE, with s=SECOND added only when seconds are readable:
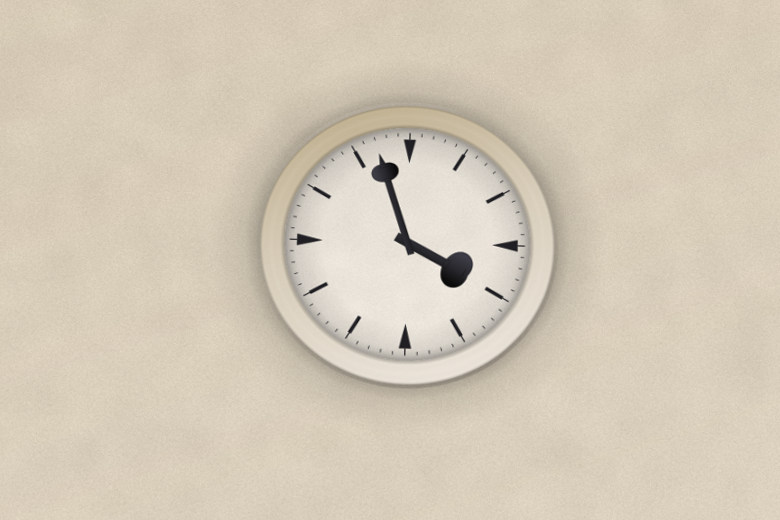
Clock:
h=3 m=57
